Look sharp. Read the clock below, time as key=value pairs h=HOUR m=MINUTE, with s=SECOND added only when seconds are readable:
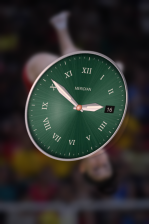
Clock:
h=2 m=51
